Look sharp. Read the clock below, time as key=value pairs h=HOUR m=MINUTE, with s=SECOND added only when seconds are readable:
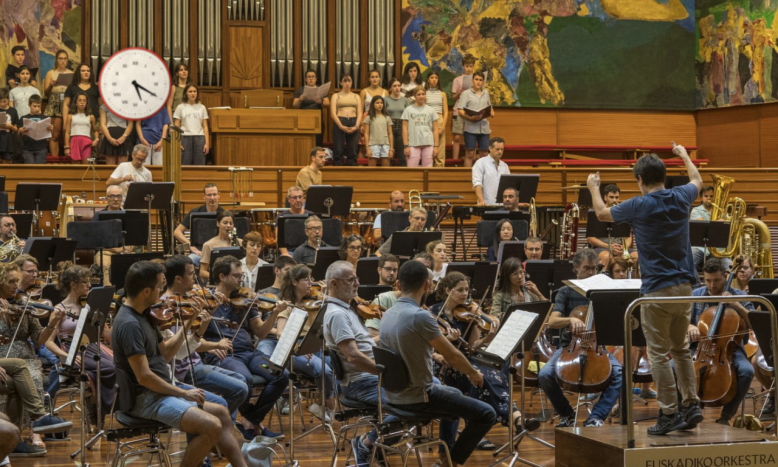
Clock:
h=5 m=20
